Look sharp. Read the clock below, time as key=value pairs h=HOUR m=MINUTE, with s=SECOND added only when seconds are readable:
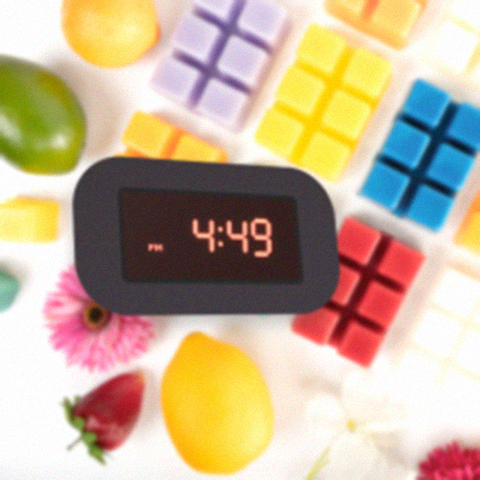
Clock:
h=4 m=49
